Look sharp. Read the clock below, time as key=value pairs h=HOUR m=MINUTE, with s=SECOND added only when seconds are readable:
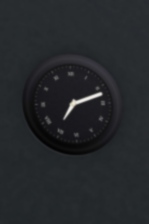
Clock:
h=7 m=12
